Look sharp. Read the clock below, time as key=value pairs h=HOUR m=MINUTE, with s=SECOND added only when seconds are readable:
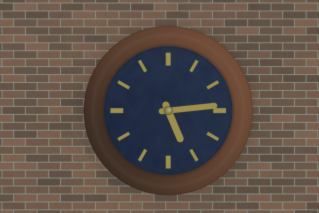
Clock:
h=5 m=14
